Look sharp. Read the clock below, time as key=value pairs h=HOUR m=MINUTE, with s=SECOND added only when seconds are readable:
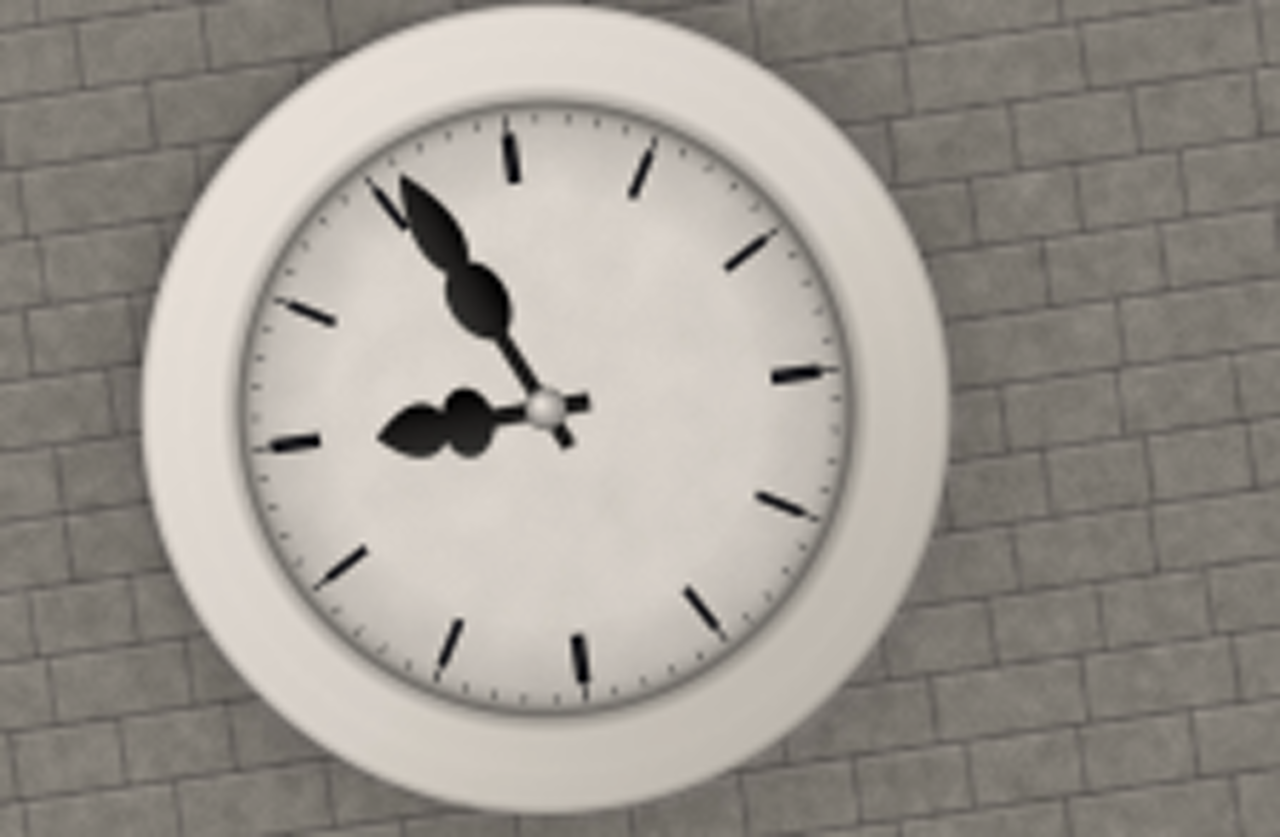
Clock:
h=8 m=56
